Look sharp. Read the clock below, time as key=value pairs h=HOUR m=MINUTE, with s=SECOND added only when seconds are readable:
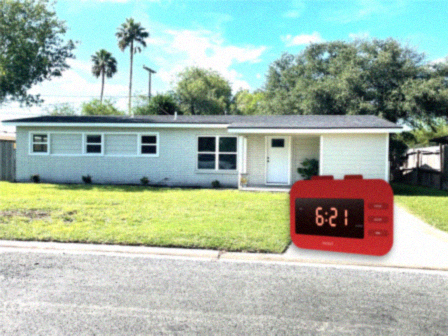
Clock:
h=6 m=21
